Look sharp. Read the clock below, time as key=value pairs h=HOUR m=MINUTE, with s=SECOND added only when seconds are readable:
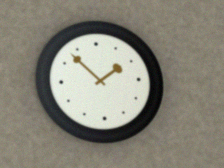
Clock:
h=1 m=53
